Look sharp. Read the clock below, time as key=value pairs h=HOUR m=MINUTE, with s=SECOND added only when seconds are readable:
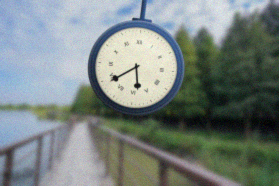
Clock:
h=5 m=39
